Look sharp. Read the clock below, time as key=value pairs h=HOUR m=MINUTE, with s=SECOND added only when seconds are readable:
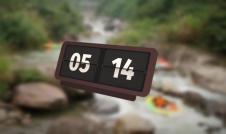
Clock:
h=5 m=14
